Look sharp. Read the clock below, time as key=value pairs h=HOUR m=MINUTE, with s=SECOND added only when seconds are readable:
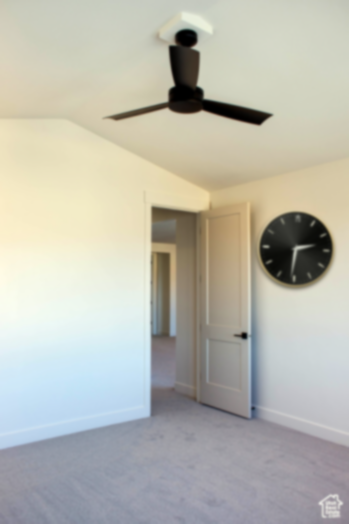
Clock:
h=2 m=31
